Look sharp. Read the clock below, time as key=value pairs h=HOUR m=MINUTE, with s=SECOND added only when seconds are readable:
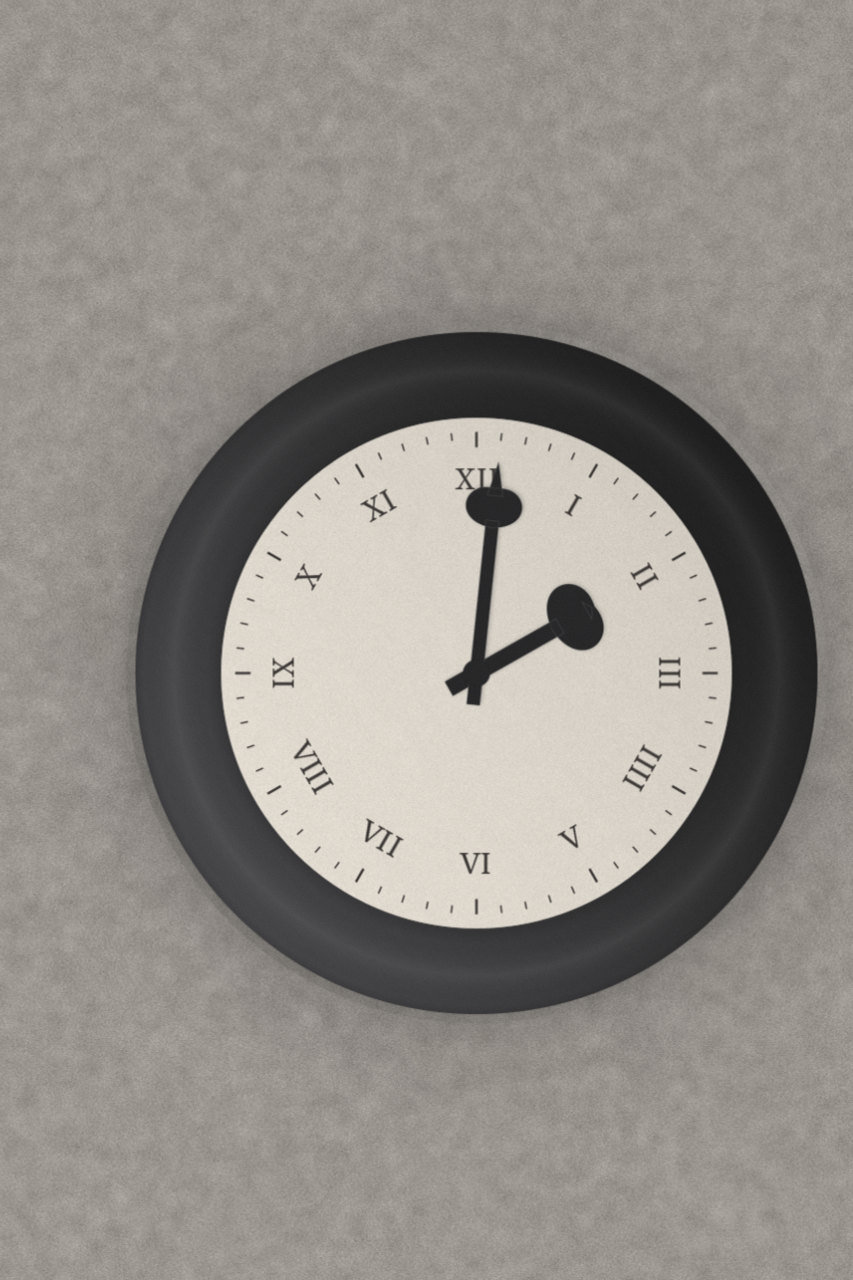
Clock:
h=2 m=1
